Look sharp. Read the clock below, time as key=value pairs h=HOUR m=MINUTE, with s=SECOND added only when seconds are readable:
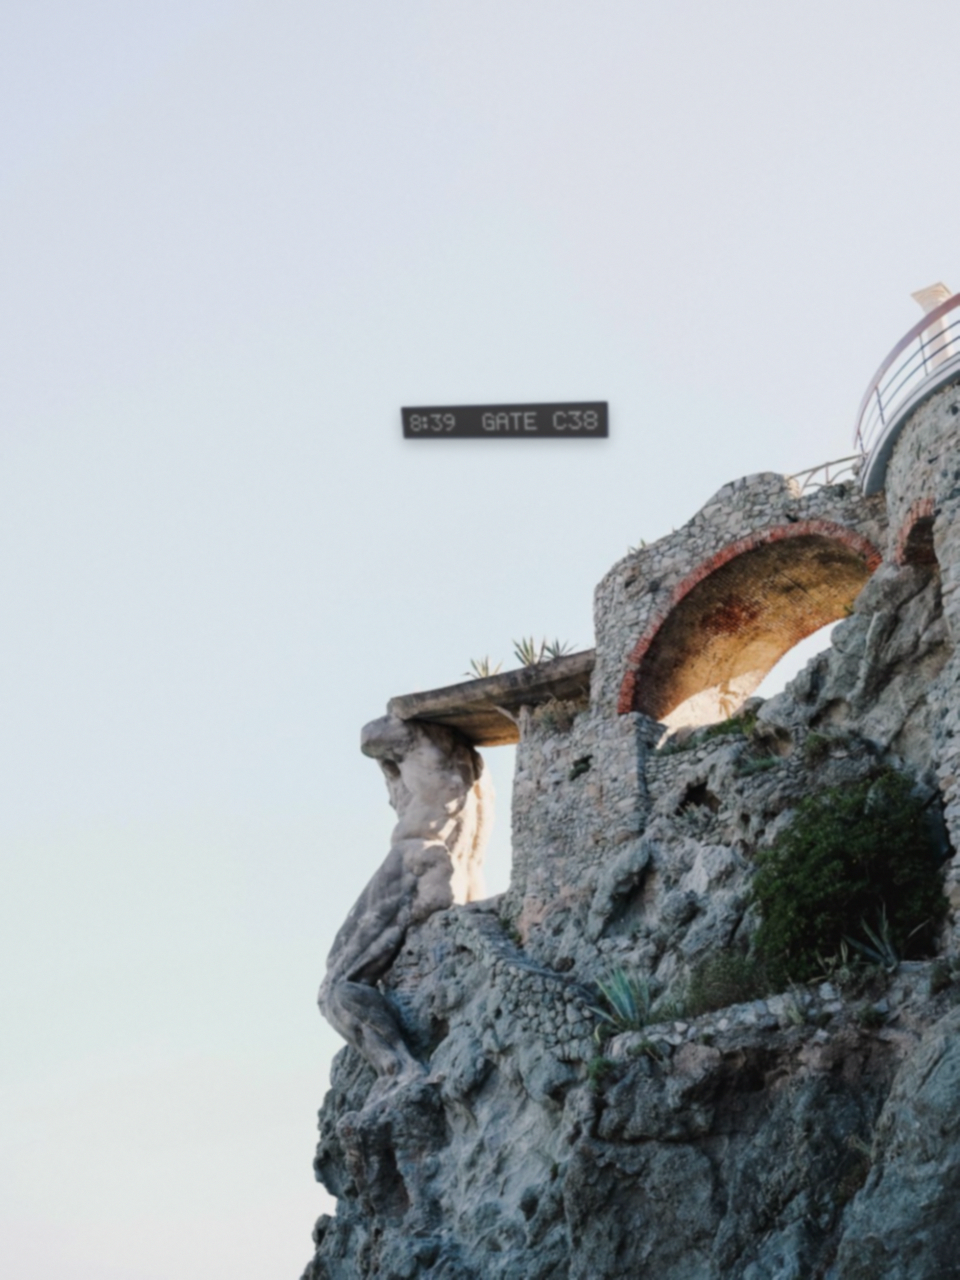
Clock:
h=8 m=39
